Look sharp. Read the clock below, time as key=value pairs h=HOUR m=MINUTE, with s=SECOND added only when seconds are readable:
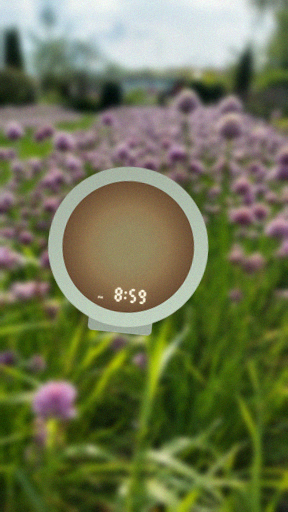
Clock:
h=8 m=59
